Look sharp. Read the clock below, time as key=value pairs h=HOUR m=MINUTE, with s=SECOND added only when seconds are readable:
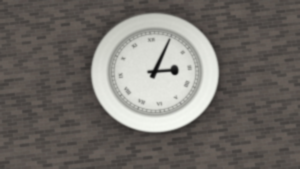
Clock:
h=3 m=5
